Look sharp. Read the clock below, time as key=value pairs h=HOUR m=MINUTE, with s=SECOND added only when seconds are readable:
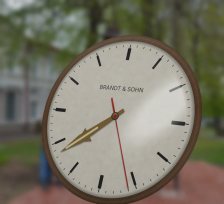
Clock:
h=7 m=38 s=26
